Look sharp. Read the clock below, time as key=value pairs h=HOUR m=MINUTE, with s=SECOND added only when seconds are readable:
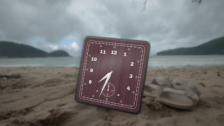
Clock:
h=7 m=33
